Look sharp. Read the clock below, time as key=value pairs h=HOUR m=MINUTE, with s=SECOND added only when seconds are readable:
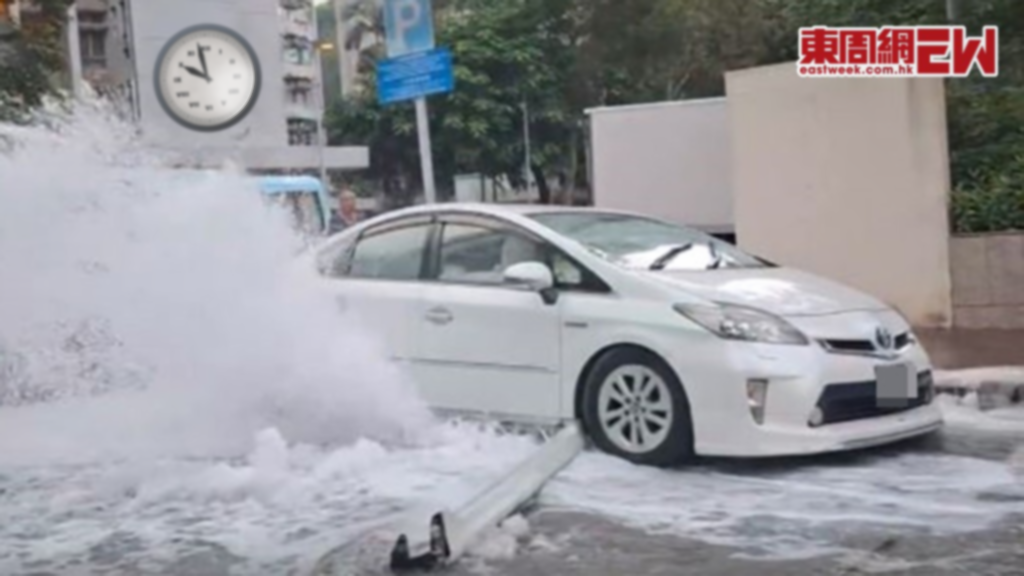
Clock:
h=9 m=58
